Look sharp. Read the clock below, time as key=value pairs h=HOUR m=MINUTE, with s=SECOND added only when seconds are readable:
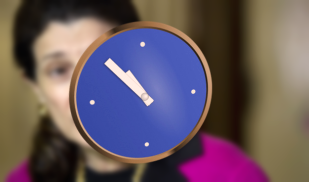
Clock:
h=10 m=53
